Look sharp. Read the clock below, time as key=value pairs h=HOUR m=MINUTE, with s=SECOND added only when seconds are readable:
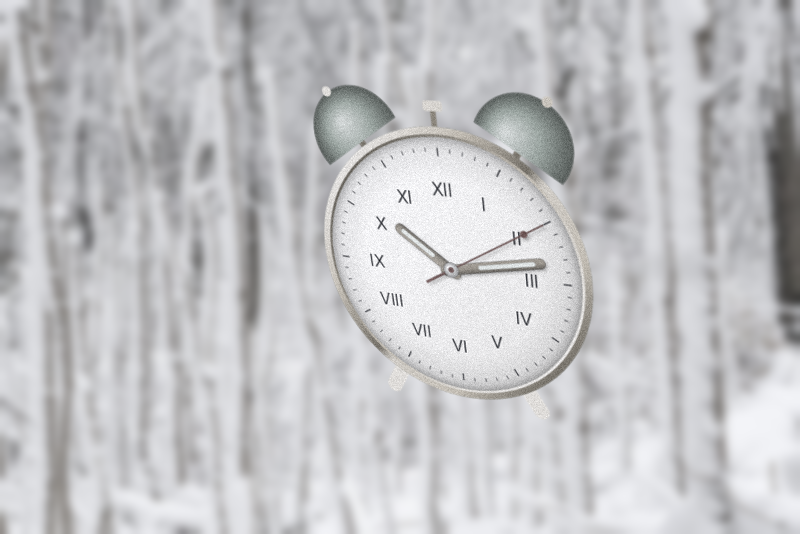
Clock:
h=10 m=13 s=10
